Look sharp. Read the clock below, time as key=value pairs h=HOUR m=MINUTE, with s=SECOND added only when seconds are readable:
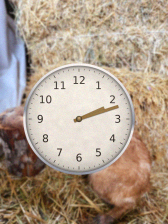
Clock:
h=2 m=12
